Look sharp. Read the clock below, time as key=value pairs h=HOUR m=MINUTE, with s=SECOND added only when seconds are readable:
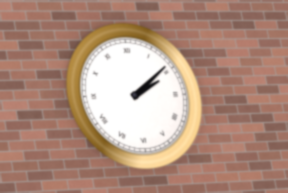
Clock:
h=2 m=9
